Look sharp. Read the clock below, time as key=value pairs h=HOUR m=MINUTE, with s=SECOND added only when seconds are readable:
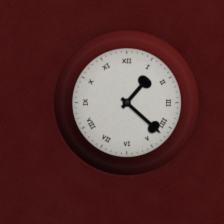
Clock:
h=1 m=22
